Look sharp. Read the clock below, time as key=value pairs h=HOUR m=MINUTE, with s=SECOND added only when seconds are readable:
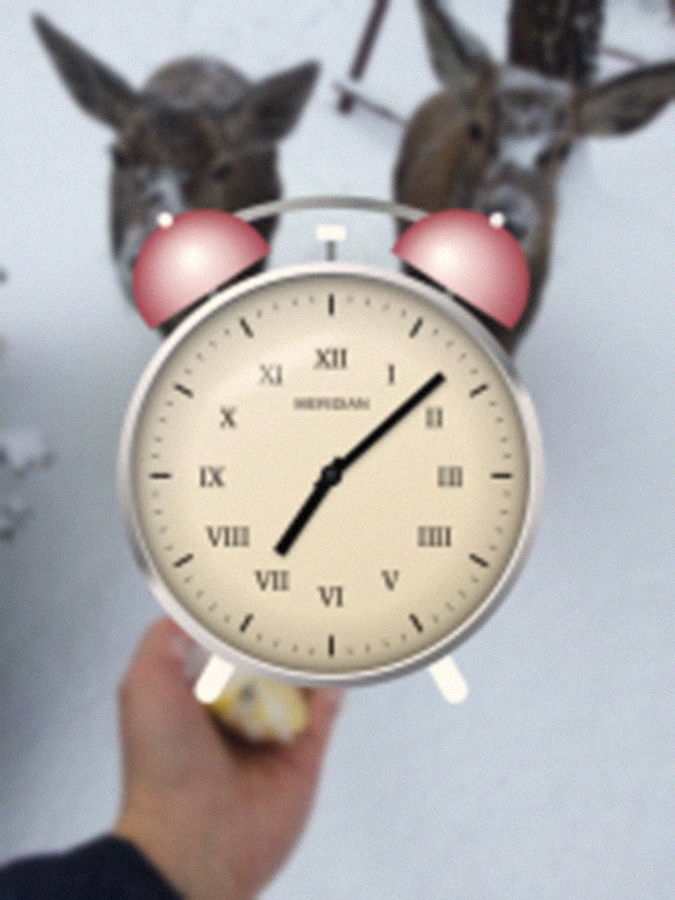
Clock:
h=7 m=8
